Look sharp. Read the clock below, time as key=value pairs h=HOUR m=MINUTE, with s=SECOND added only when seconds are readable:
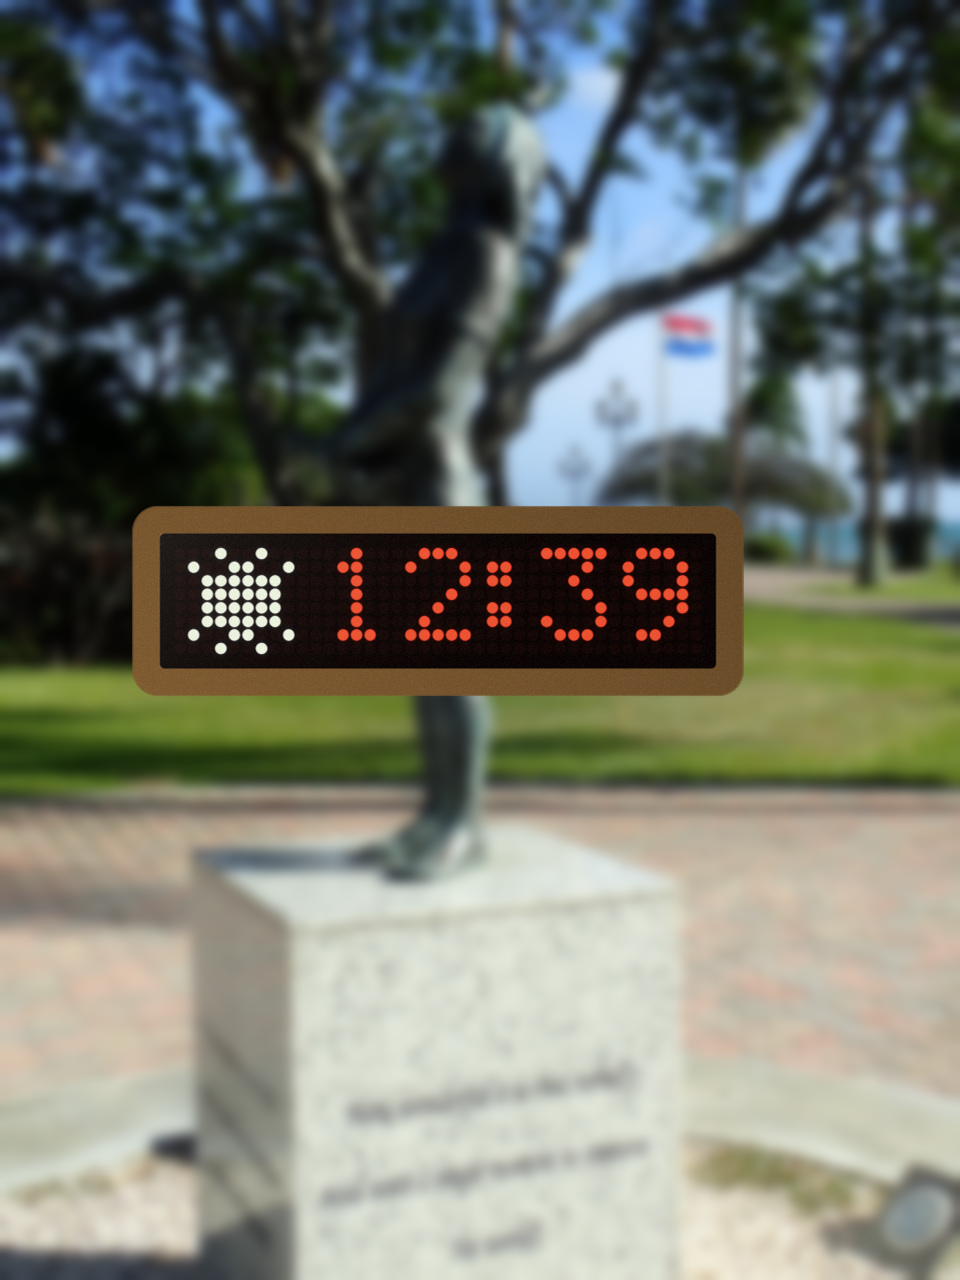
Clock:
h=12 m=39
